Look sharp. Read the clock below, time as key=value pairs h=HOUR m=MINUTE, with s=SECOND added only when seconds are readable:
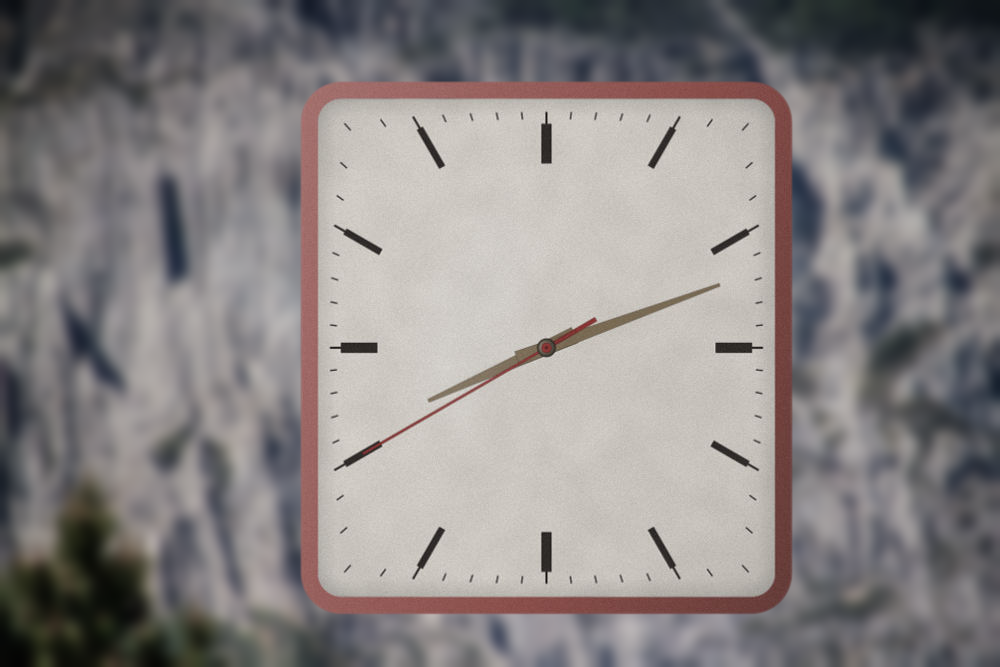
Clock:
h=8 m=11 s=40
